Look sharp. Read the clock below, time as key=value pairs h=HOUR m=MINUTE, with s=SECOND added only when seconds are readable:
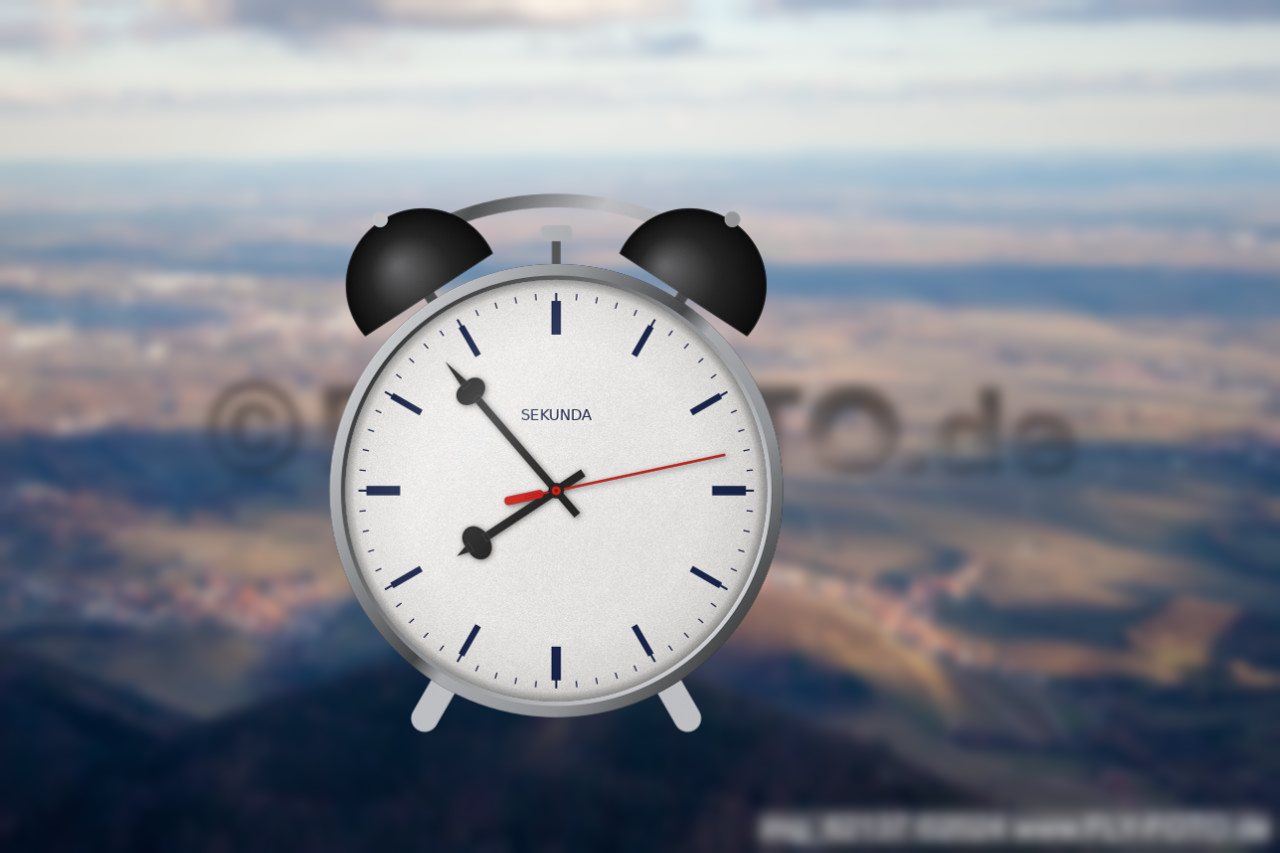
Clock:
h=7 m=53 s=13
